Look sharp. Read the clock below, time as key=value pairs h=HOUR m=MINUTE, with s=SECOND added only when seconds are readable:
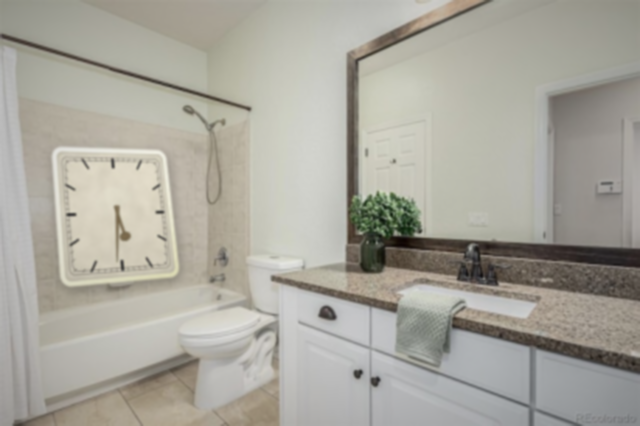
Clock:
h=5 m=31
